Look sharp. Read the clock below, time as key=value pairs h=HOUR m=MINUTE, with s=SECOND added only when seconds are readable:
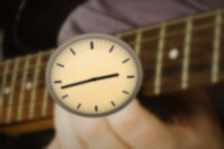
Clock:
h=2 m=43
